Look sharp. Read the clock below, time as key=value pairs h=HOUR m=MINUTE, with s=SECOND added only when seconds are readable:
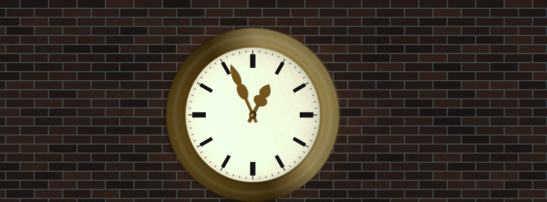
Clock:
h=12 m=56
